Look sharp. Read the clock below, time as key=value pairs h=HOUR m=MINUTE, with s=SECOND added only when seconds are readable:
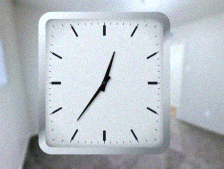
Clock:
h=12 m=36
